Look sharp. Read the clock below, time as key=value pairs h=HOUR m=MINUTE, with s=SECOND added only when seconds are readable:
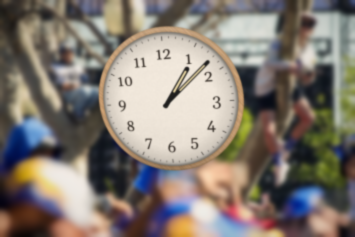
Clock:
h=1 m=8
